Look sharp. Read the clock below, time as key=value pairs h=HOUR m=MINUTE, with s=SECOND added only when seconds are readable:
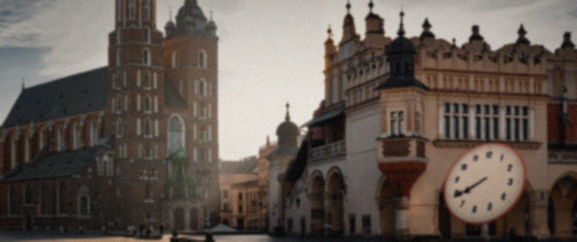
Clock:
h=7 m=39
